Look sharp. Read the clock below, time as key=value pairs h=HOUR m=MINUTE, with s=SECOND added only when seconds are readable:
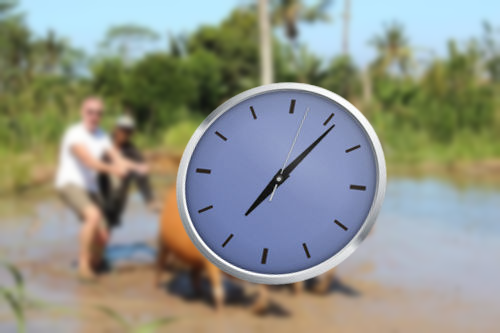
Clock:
h=7 m=6 s=2
